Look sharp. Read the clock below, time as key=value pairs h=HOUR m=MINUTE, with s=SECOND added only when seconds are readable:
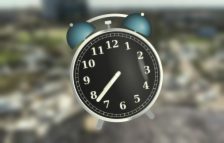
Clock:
h=7 m=38
